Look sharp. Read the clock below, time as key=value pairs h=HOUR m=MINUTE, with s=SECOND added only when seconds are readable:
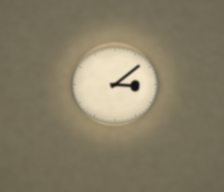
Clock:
h=3 m=8
